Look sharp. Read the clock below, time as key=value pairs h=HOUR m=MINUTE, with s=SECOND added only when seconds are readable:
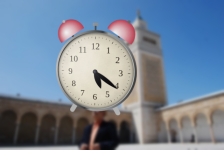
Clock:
h=5 m=21
